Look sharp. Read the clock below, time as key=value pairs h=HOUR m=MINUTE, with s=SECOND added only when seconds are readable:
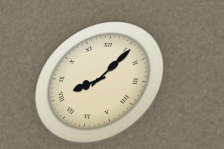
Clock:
h=8 m=6
